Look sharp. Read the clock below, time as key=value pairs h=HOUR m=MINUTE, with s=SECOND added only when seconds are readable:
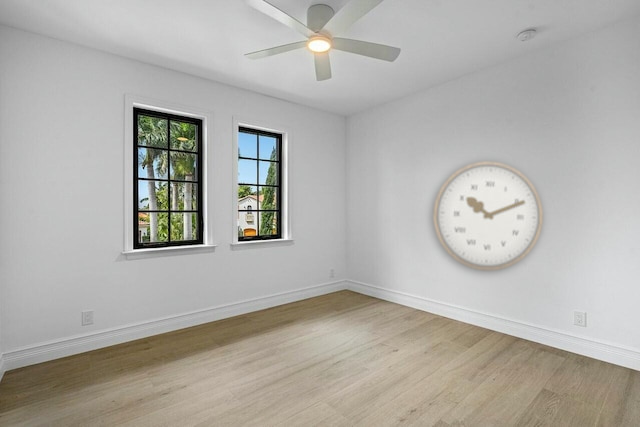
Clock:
h=10 m=11
